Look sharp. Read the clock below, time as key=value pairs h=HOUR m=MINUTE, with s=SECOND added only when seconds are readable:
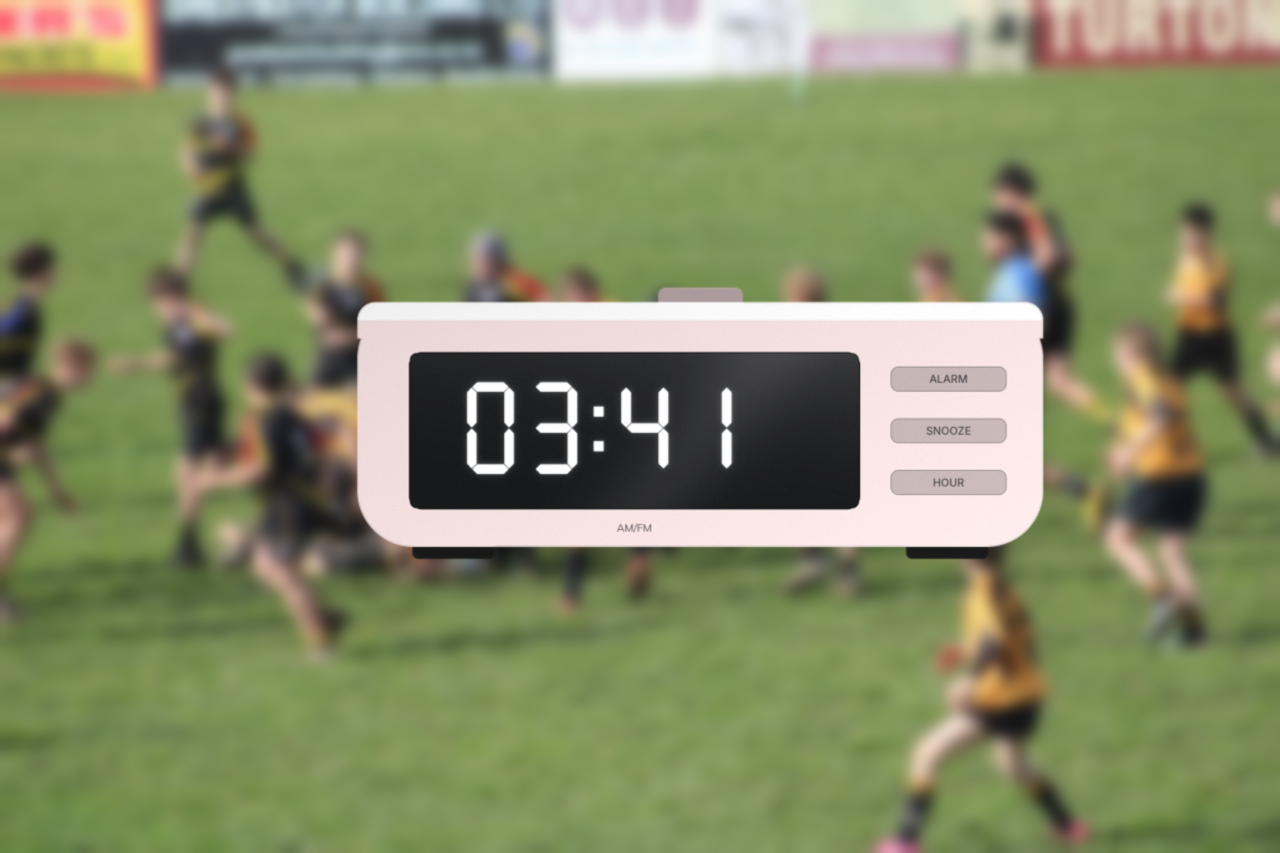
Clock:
h=3 m=41
